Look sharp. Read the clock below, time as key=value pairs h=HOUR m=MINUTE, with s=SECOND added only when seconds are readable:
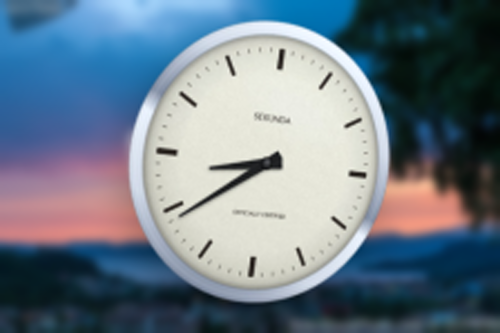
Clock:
h=8 m=39
